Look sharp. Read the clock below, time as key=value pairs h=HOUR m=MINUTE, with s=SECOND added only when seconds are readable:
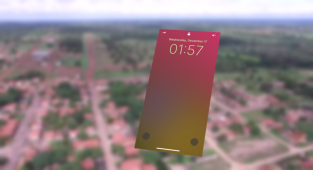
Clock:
h=1 m=57
